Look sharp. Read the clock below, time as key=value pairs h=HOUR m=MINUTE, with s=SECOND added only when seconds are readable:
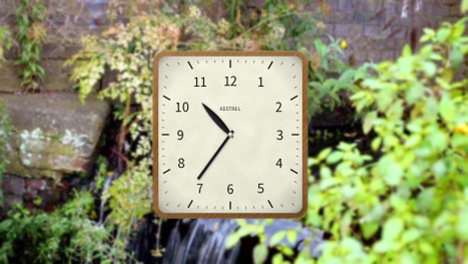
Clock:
h=10 m=36
